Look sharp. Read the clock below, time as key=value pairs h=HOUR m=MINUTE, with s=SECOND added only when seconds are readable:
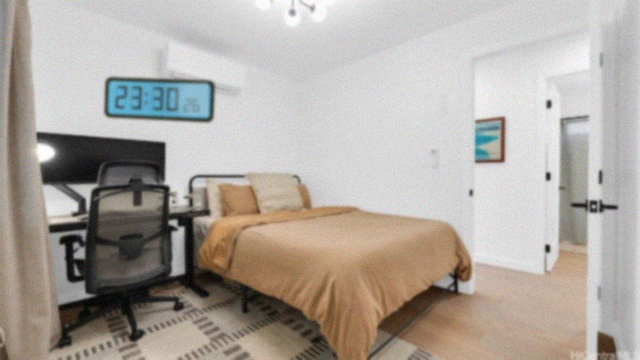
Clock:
h=23 m=30 s=26
